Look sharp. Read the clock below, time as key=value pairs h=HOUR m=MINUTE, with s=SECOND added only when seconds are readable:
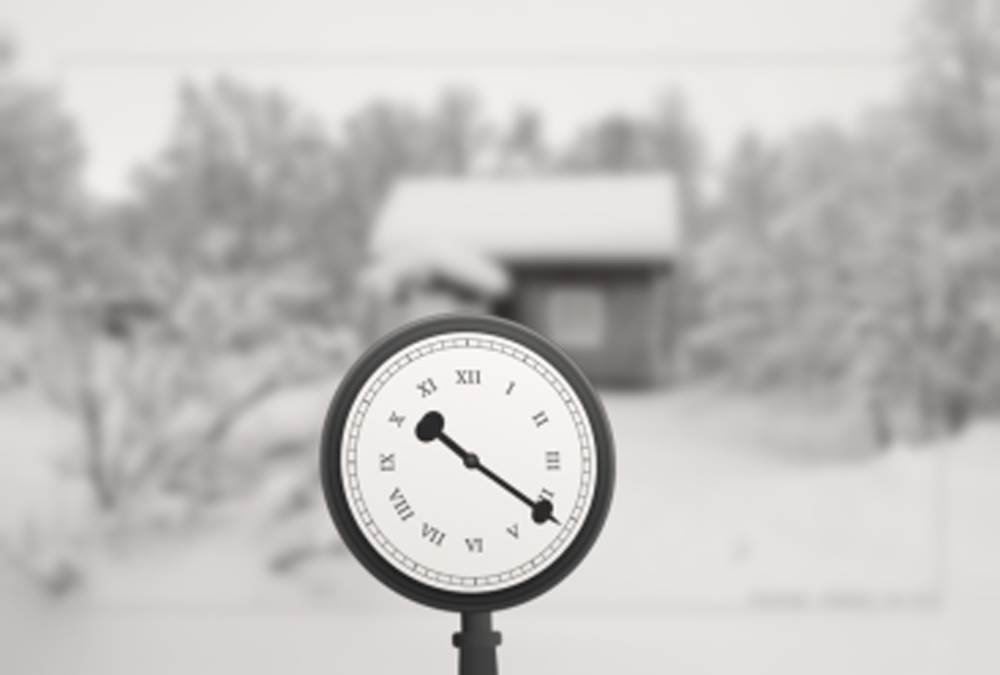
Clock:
h=10 m=21
